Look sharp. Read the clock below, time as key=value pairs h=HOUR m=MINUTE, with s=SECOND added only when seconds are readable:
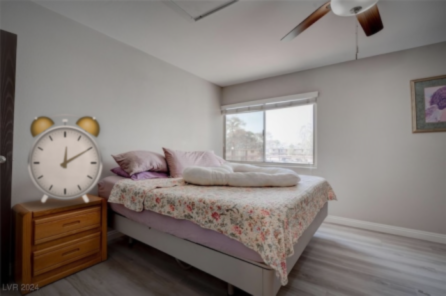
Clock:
h=12 m=10
